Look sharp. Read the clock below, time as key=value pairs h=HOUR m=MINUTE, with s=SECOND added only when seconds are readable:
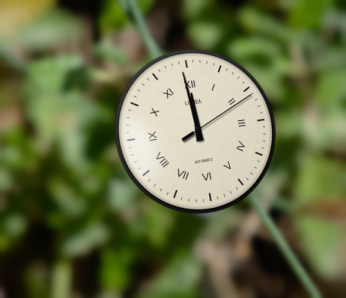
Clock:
h=11 m=59 s=11
